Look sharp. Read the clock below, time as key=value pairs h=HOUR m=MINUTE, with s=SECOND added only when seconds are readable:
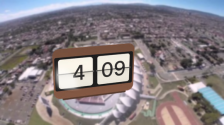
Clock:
h=4 m=9
